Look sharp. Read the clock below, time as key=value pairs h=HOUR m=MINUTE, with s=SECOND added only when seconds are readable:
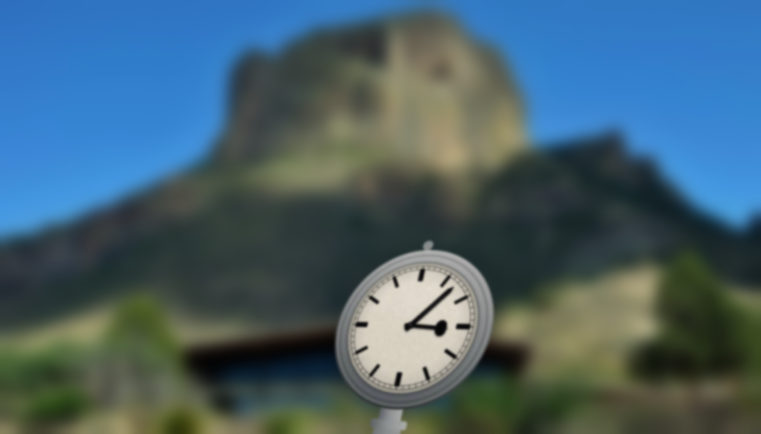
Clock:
h=3 m=7
